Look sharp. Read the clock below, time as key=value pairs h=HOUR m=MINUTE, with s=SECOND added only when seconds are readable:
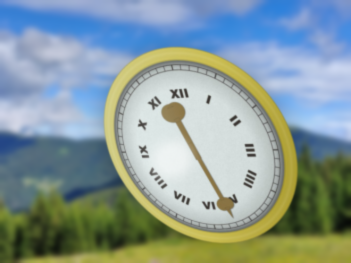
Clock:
h=11 m=27
